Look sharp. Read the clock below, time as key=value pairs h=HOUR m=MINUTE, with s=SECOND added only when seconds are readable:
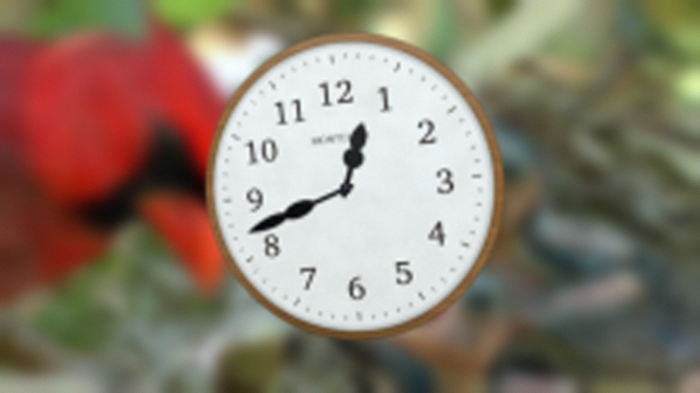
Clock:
h=12 m=42
